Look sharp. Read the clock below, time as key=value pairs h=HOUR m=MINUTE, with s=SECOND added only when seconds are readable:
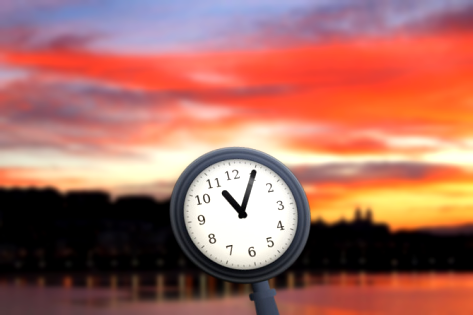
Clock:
h=11 m=5
